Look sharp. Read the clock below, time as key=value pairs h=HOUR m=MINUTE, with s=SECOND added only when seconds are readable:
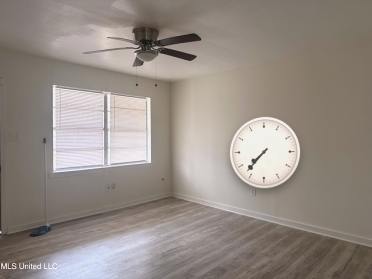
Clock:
h=7 m=37
